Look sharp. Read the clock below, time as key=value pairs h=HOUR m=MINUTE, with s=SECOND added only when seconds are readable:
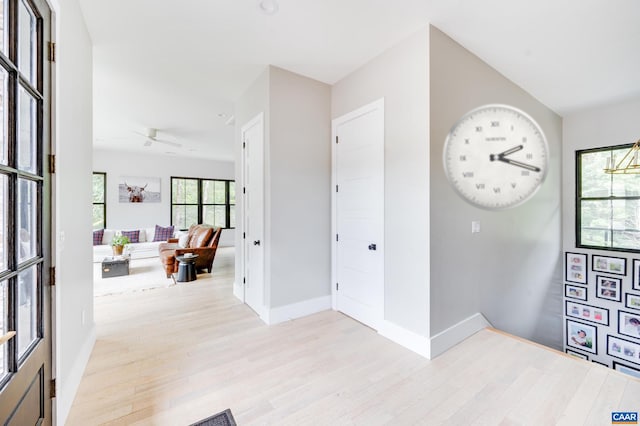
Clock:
h=2 m=18
